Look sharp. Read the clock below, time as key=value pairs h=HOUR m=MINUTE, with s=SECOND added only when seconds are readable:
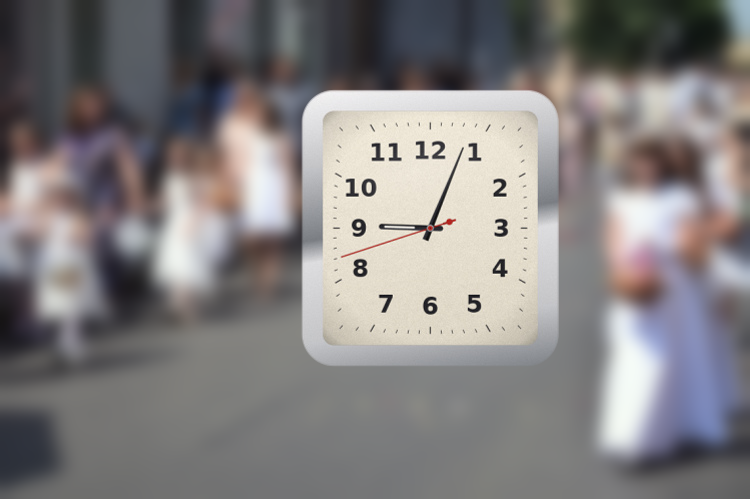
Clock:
h=9 m=3 s=42
